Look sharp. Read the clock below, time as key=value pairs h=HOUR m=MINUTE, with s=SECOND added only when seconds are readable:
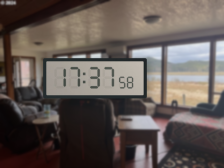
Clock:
h=17 m=37 s=58
